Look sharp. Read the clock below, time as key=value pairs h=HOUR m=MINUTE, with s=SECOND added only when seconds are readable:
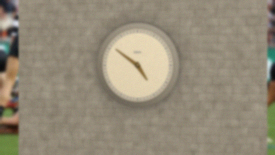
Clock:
h=4 m=51
